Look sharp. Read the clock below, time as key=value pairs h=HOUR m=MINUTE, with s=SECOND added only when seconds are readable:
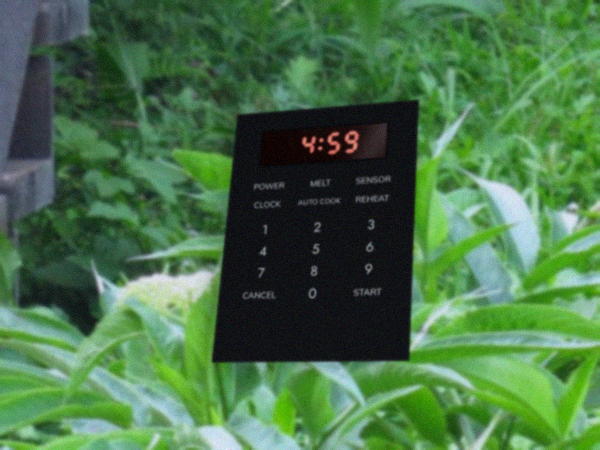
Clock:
h=4 m=59
